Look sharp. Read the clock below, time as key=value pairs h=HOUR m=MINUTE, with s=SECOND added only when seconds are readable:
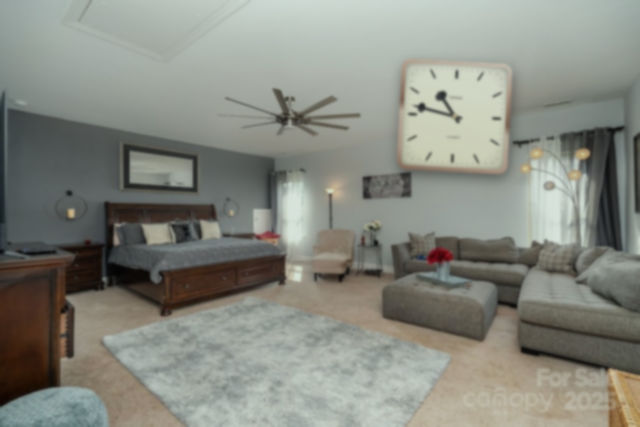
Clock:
h=10 m=47
